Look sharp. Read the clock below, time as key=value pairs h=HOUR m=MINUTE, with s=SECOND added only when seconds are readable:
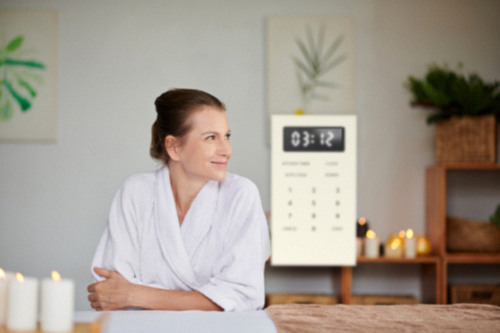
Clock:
h=3 m=12
